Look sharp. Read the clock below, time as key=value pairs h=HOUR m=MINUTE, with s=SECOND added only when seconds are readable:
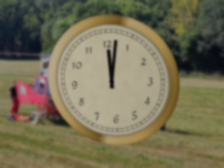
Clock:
h=12 m=2
